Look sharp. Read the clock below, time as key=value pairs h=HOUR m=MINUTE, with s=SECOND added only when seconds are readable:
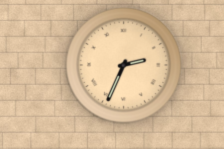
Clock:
h=2 m=34
